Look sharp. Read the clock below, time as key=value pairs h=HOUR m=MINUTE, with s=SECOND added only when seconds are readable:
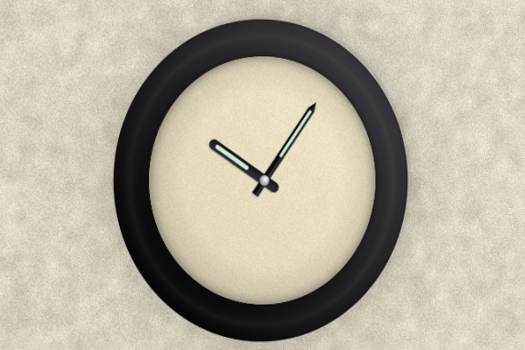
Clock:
h=10 m=6
